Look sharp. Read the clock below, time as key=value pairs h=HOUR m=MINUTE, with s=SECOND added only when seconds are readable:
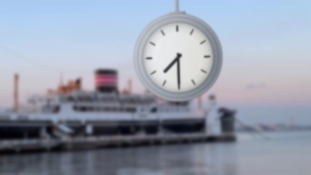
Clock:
h=7 m=30
